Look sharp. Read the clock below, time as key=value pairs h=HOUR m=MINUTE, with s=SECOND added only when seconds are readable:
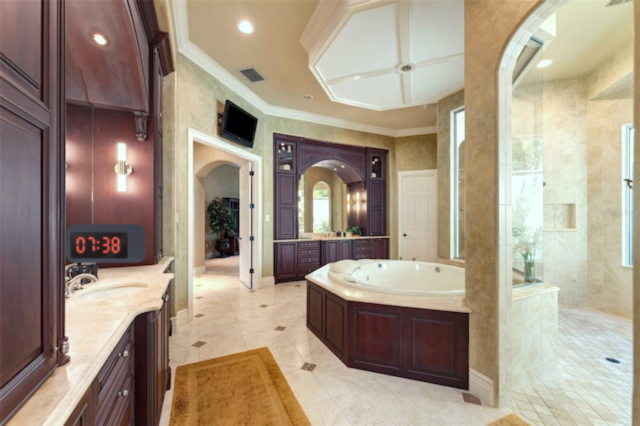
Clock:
h=7 m=38
